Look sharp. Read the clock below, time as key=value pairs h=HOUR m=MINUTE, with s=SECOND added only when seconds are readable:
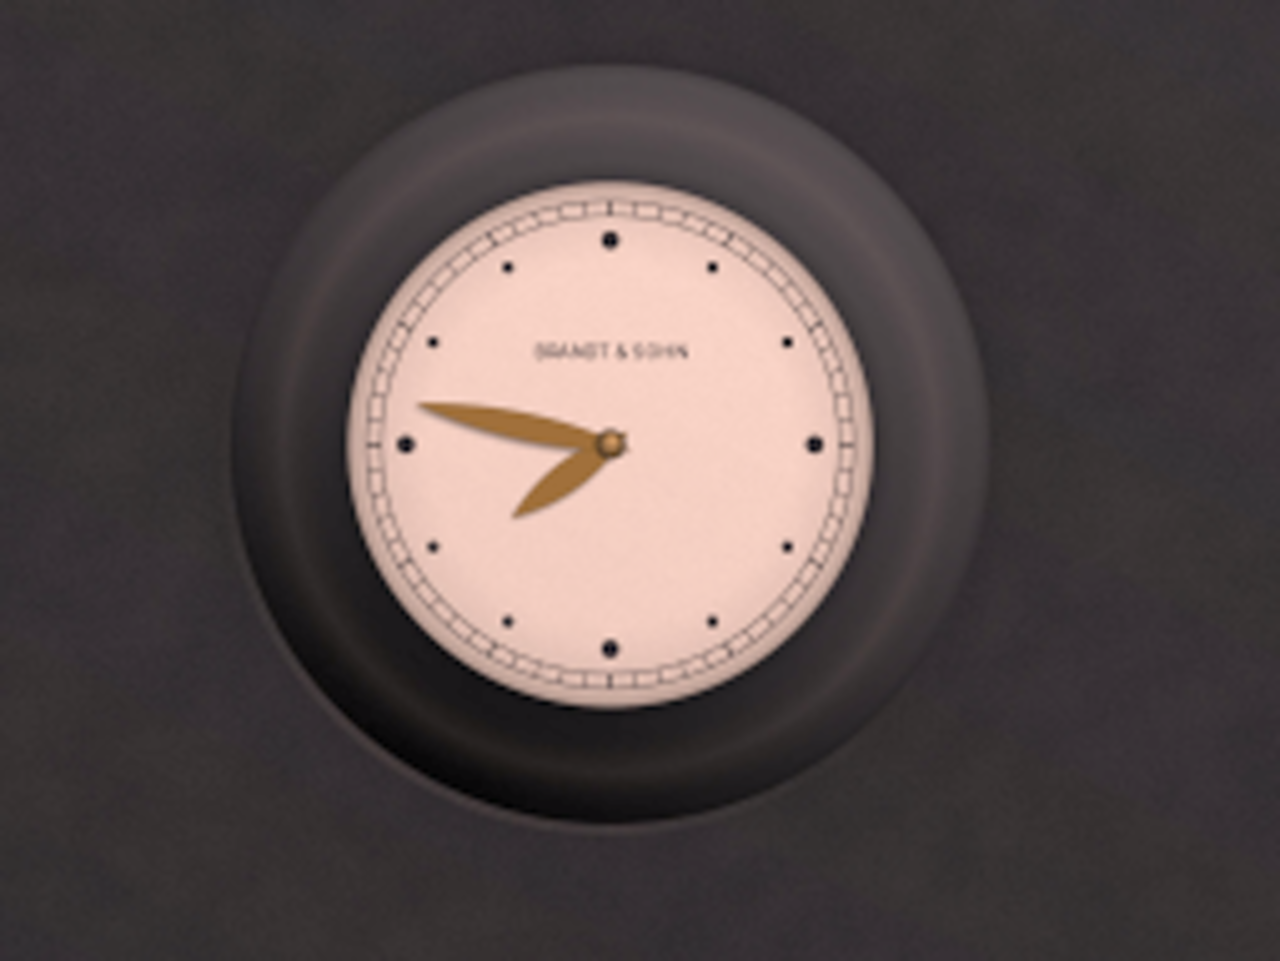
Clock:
h=7 m=47
